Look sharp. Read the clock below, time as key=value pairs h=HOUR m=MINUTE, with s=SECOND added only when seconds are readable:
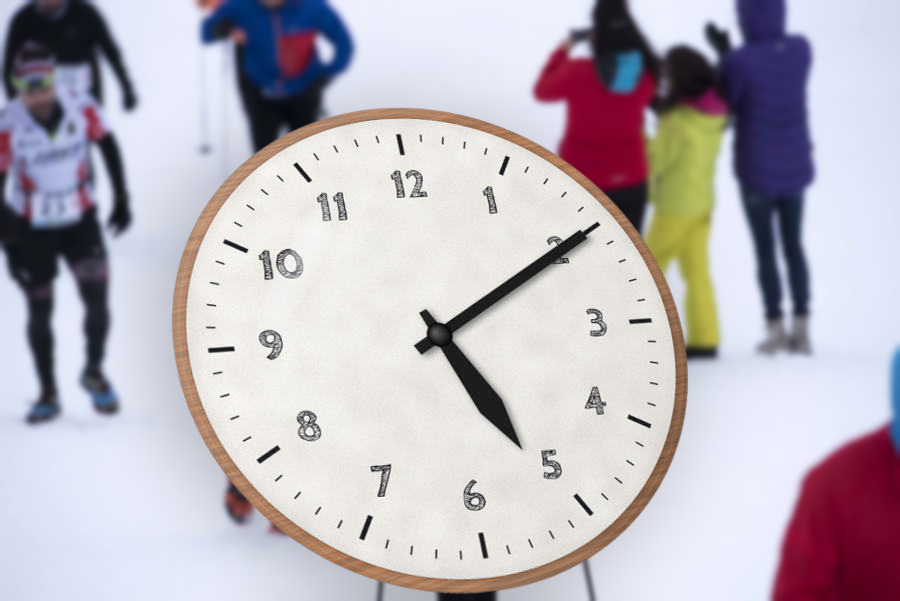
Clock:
h=5 m=10
